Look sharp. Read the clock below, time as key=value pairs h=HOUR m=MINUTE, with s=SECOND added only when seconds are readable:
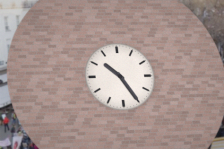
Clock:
h=10 m=25
